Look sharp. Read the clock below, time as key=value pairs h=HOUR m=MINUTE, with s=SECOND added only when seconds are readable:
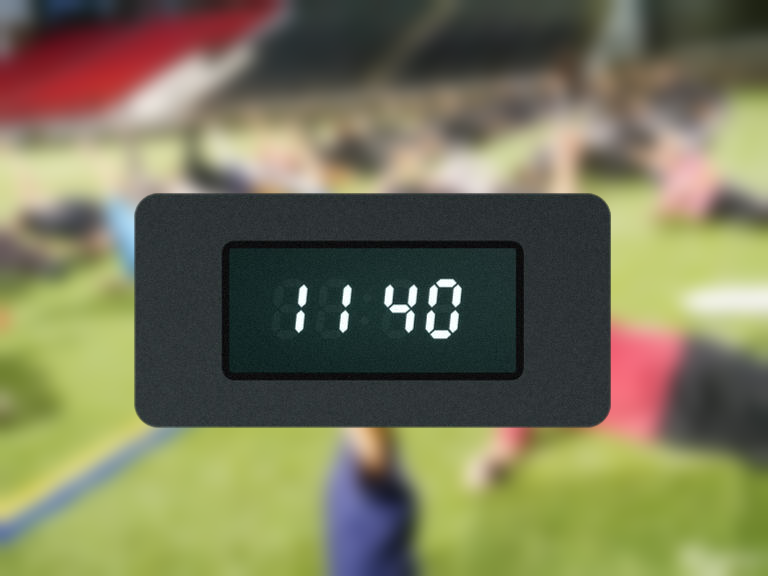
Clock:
h=11 m=40
